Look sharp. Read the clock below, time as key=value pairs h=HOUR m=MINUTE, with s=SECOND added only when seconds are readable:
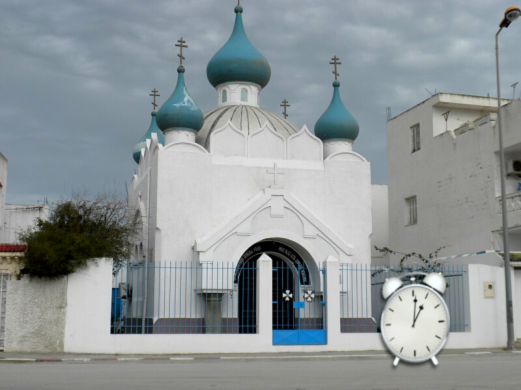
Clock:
h=1 m=1
